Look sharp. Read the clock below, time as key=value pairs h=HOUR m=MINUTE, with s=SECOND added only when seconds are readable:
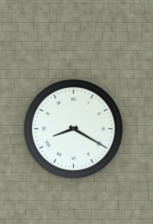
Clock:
h=8 m=20
